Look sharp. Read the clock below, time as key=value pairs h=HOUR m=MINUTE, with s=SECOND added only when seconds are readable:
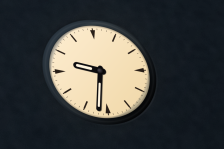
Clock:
h=9 m=32
